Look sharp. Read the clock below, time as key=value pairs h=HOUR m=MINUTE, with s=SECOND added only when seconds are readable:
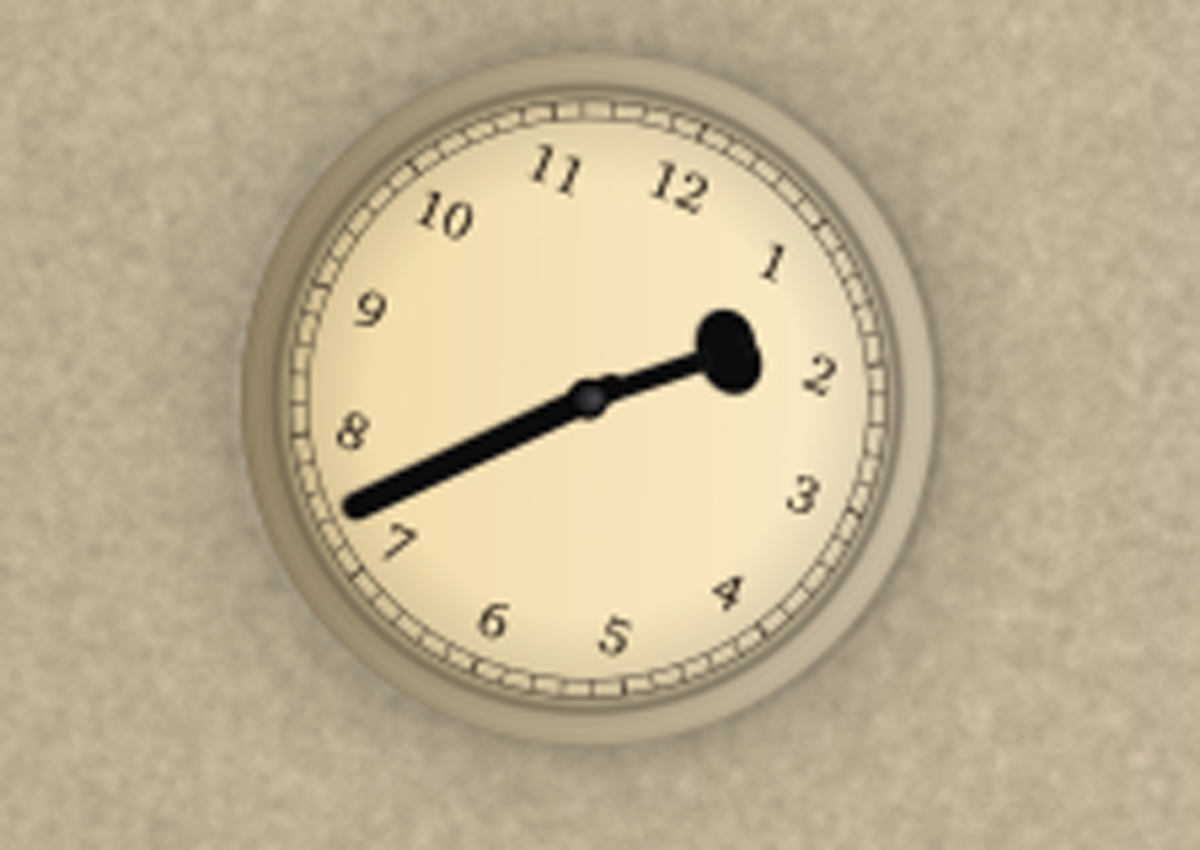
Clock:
h=1 m=37
